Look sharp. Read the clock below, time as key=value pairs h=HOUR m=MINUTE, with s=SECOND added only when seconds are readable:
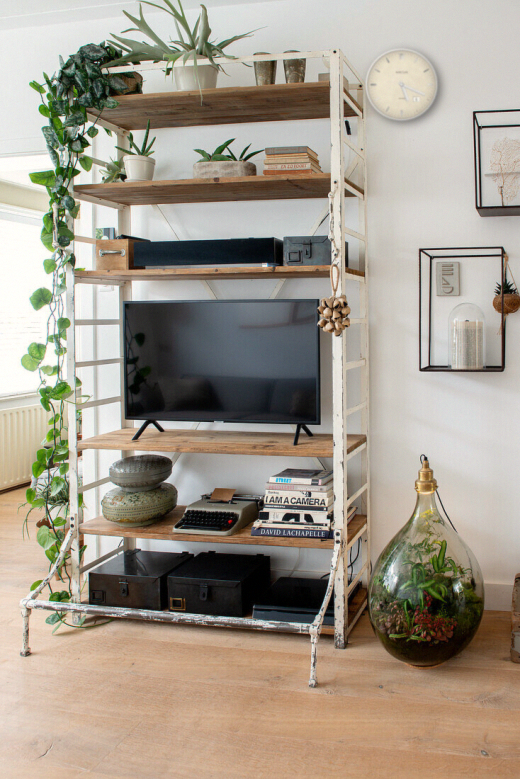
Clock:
h=5 m=19
